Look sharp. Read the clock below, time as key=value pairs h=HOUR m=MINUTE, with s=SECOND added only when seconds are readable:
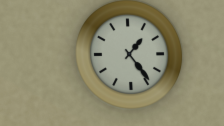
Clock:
h=1 m=24
